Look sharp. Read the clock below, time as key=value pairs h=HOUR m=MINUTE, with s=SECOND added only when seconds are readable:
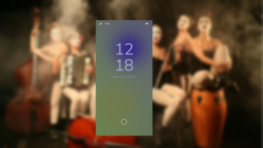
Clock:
h=12 m=18
